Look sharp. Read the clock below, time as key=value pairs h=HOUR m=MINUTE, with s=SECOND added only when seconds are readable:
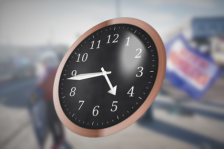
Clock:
h=4 m=44
